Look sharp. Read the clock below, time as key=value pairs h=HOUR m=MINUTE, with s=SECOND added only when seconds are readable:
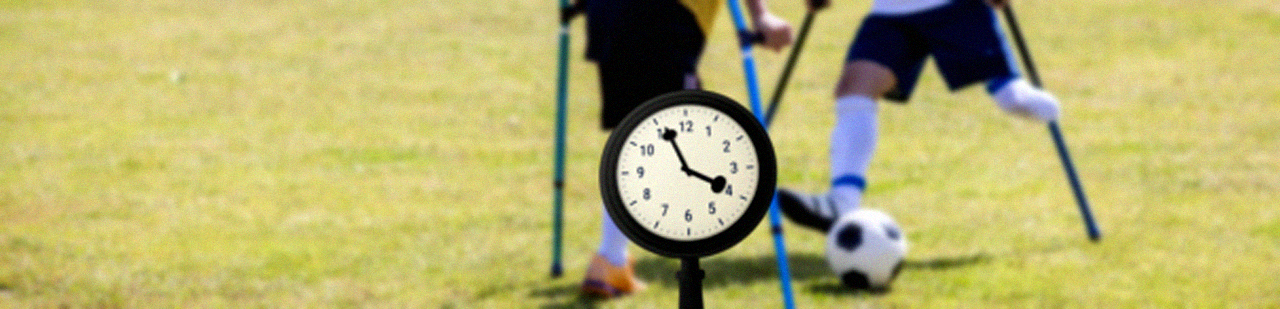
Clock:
h=3 m=56
